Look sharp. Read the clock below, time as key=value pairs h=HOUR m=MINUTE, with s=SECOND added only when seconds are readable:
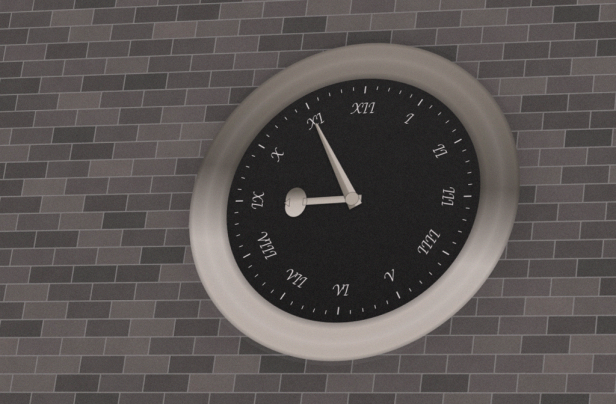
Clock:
h=8 m=55
